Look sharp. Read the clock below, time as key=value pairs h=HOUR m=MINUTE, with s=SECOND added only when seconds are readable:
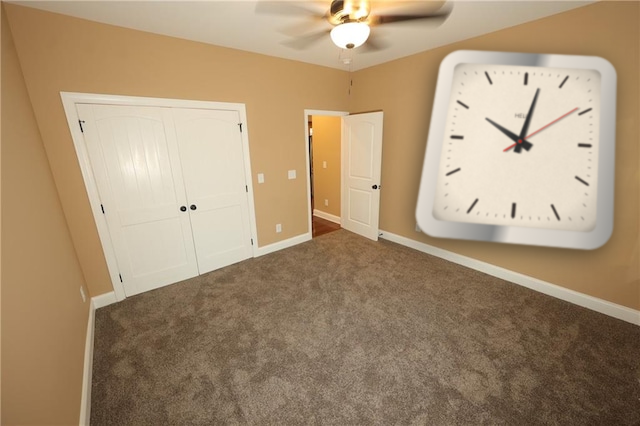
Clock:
h=10 m=2 s=9
